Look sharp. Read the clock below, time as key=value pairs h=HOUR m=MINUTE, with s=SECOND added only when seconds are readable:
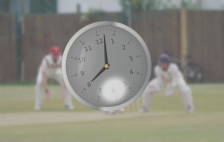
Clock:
h=8 m=2
